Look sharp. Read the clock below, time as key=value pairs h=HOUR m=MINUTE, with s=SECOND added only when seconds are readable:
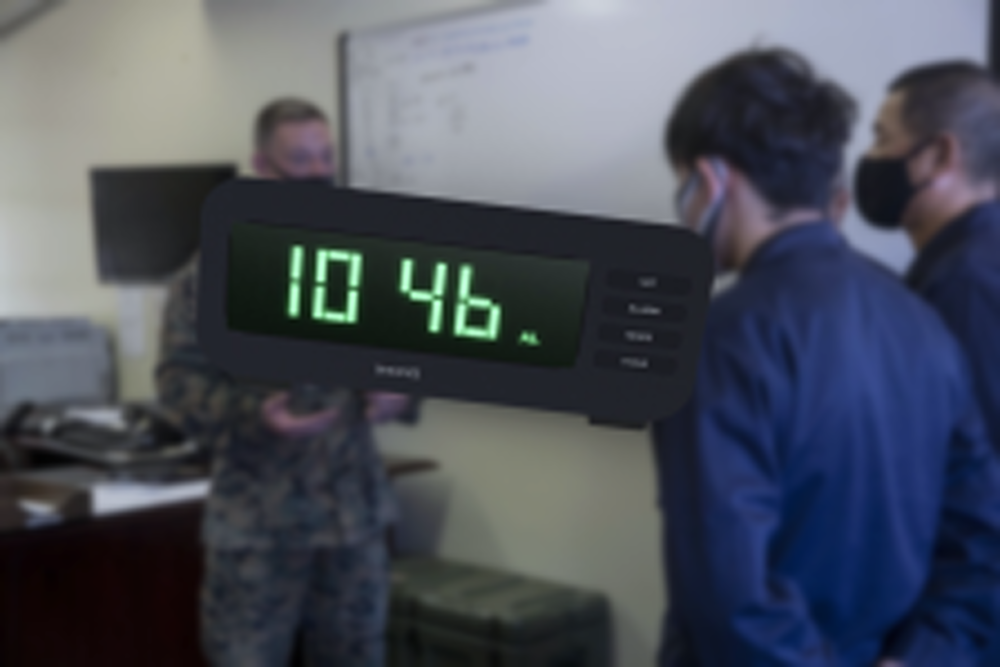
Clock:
h=10 m=46
